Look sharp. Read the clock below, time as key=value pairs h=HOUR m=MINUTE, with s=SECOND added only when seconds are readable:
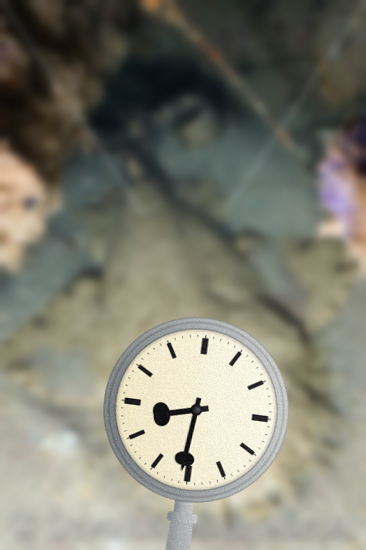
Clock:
h=8 m=31
